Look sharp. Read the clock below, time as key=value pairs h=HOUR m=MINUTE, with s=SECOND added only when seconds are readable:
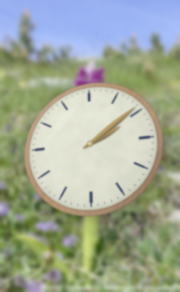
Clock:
h=2 m=9
